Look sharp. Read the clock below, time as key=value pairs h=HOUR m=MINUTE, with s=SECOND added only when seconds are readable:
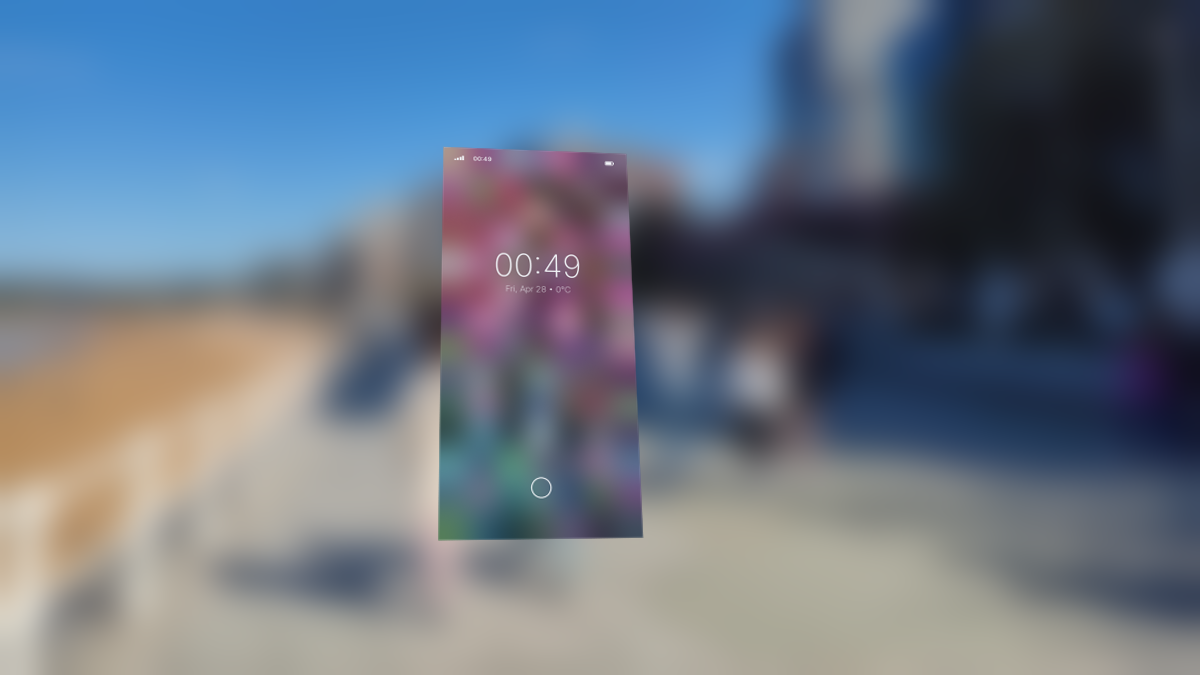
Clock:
h=0 m=49
